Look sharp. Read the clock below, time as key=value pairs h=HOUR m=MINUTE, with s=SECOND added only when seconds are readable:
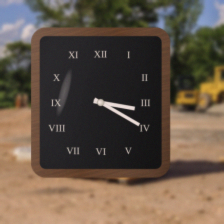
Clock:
h=3 m=20
